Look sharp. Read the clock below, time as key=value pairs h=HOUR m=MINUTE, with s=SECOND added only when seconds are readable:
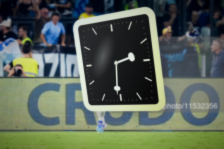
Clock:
h=2 m=31
